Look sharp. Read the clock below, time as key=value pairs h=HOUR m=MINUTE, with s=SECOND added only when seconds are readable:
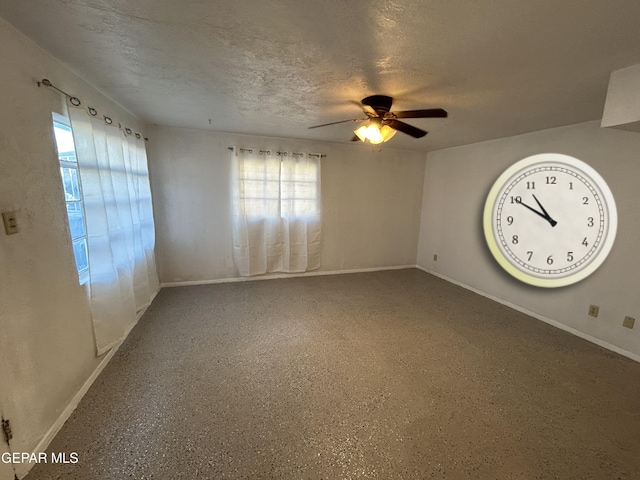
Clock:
h=10 m=50
